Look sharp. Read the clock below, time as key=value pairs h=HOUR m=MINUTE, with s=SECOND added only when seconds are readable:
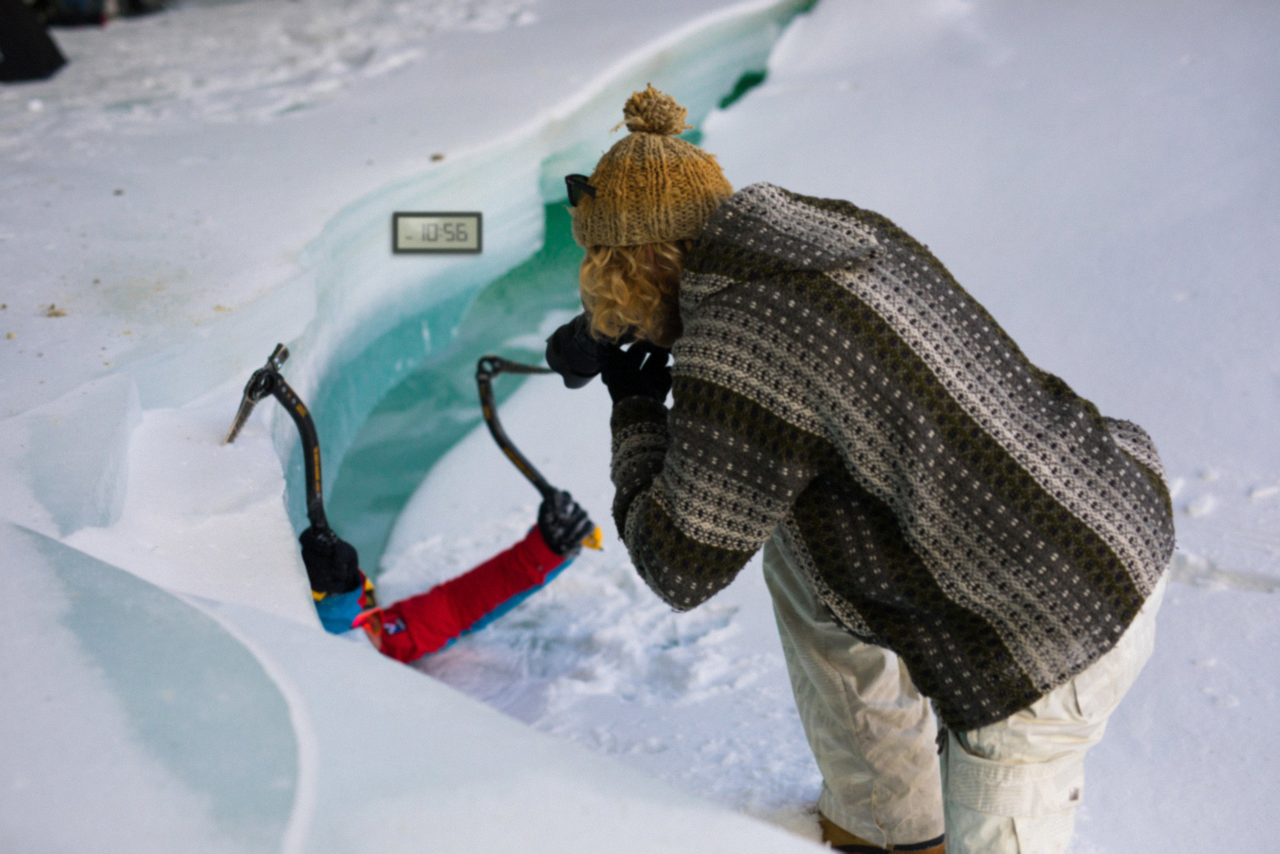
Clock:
h=10 m=56
